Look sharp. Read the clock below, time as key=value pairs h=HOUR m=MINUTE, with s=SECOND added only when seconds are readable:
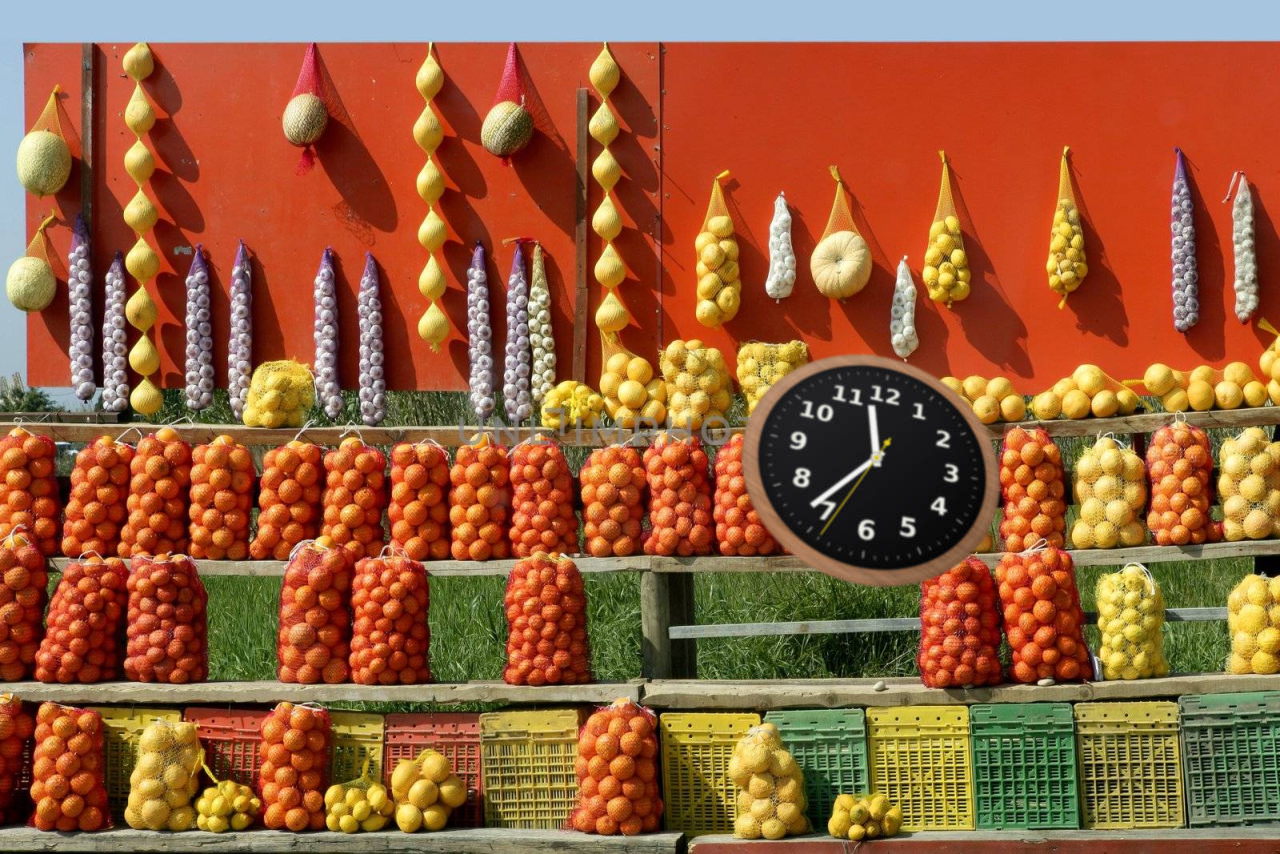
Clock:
h=11 m=36 s=34
